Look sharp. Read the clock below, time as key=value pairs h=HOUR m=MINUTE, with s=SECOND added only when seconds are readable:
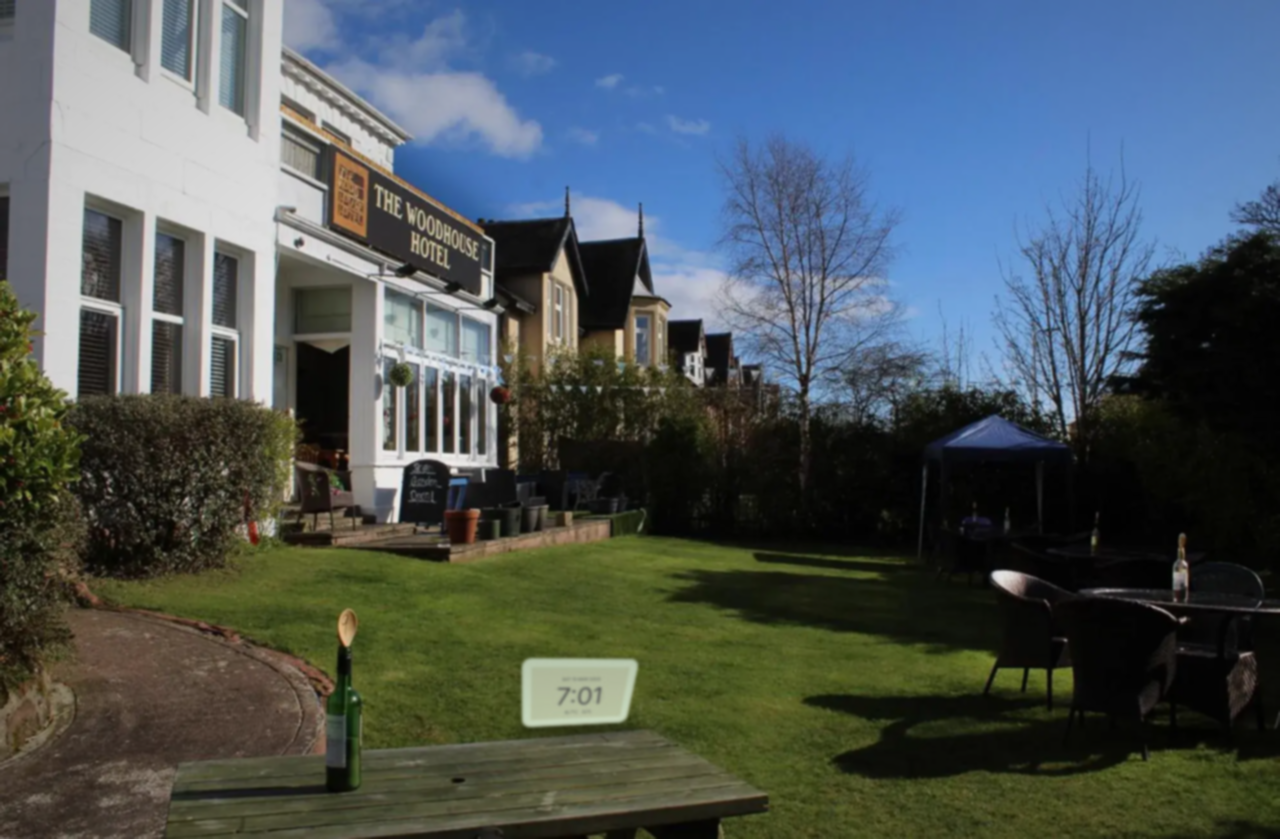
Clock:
h=7 m=1
